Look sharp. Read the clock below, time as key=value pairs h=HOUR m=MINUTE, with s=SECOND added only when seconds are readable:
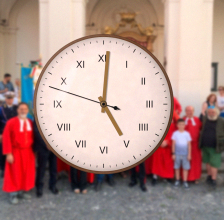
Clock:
h=5 m=0 s=48
